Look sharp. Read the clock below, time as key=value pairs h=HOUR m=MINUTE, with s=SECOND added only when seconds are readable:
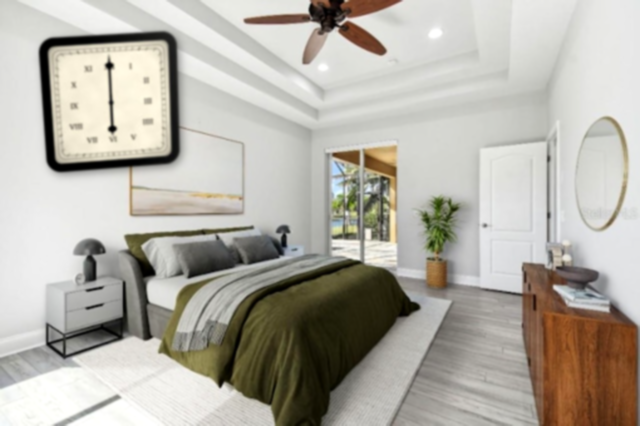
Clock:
h=6 m=0
